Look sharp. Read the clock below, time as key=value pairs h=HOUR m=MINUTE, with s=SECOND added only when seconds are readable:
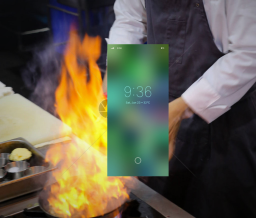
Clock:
h=9 m=36
